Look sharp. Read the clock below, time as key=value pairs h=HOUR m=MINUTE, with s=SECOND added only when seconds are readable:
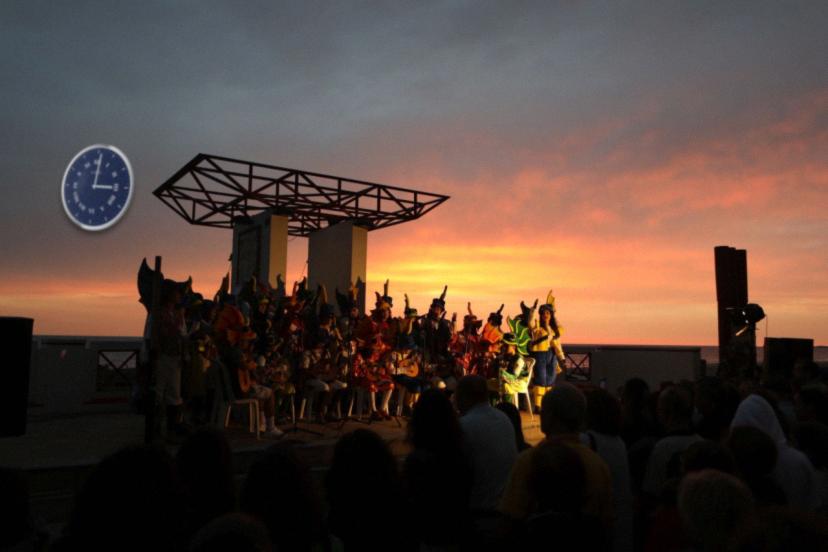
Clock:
h=3 m=1
